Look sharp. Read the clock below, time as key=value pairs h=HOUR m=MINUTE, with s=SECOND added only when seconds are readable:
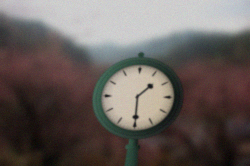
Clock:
h=1 m=30
